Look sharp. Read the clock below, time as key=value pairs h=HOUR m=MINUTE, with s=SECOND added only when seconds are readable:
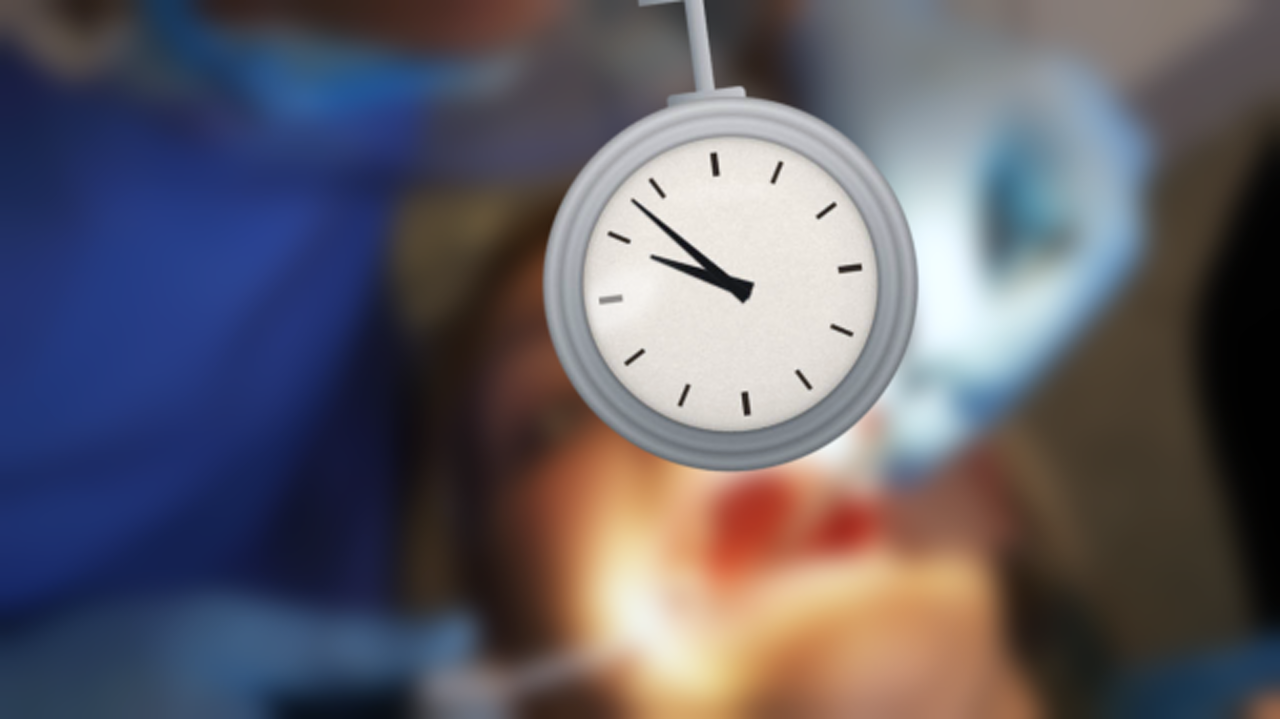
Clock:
h=9 m=53
